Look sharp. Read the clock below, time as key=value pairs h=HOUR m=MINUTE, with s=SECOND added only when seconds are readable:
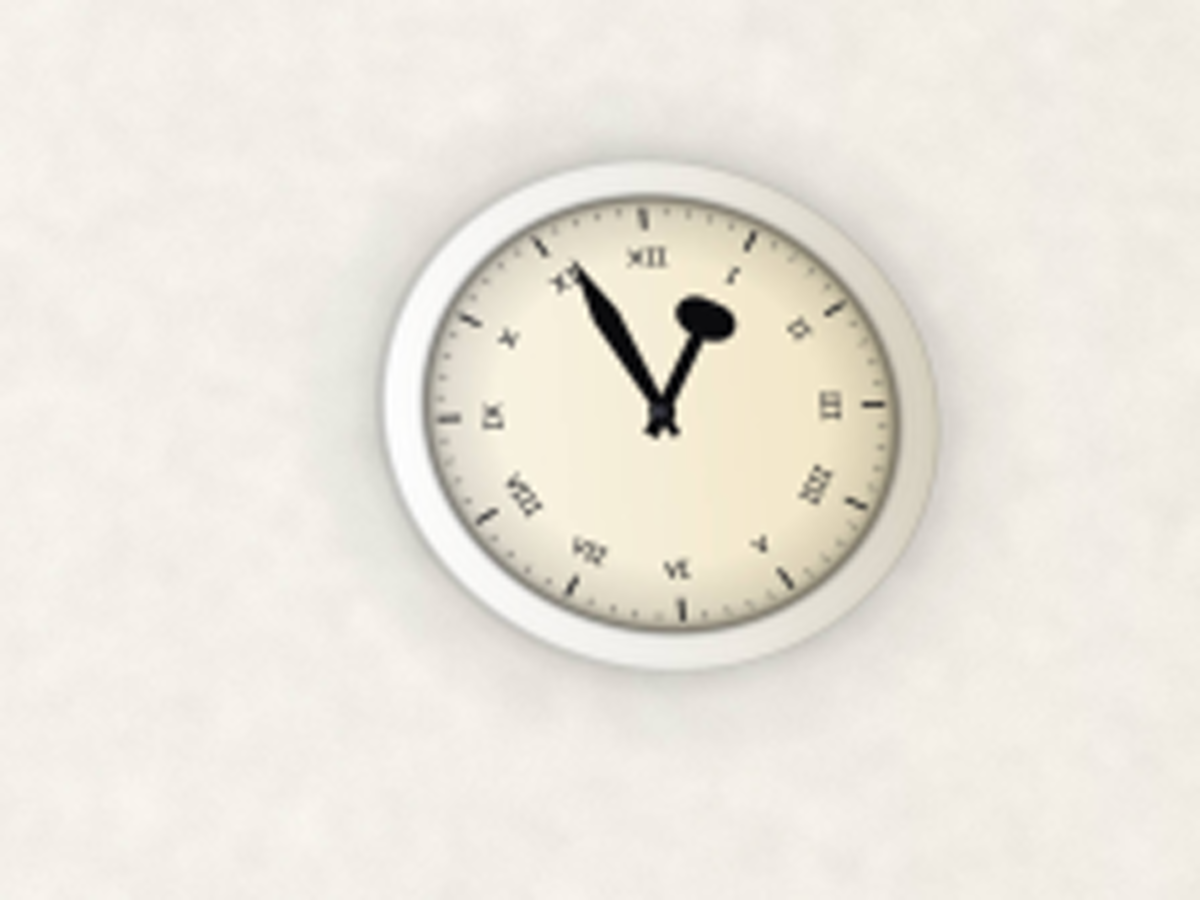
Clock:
h=12 m=56
